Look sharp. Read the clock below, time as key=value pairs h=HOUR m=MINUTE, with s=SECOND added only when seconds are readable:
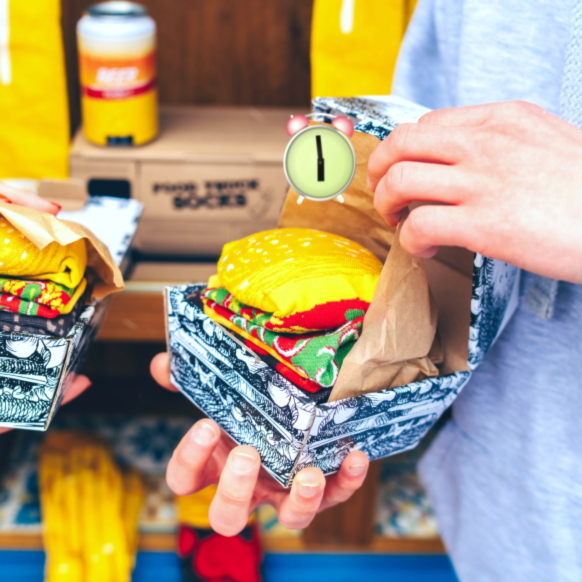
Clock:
h=5 m=59
